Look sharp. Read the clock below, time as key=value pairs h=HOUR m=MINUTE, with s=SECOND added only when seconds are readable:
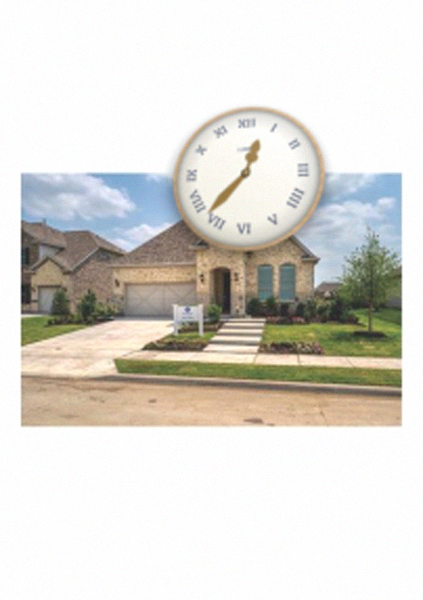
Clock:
h=12 m=37
